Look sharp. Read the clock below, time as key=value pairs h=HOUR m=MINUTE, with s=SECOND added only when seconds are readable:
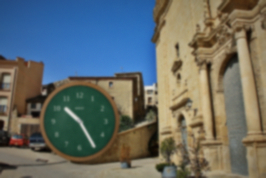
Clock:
h=10 m=25
